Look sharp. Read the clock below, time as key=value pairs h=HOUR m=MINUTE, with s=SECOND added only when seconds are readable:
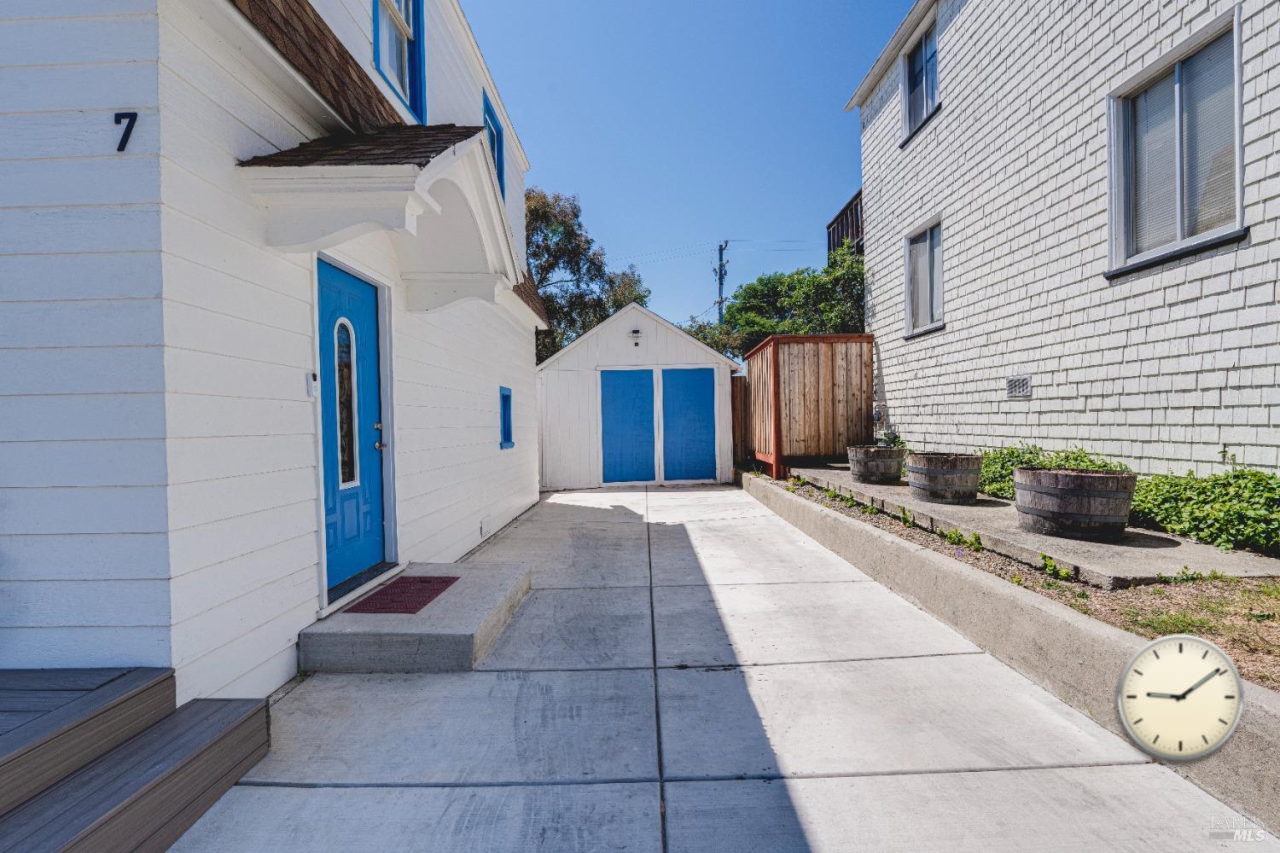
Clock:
h=9 m=9
